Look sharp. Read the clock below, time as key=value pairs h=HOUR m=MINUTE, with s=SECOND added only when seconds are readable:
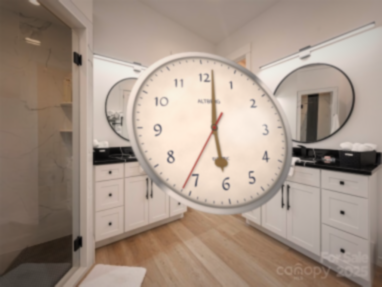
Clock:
h=6 m=1 s=36
